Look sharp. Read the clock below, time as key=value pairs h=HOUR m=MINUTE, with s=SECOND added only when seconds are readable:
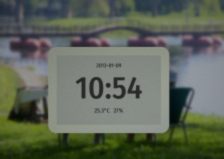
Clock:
h=10 m=54
